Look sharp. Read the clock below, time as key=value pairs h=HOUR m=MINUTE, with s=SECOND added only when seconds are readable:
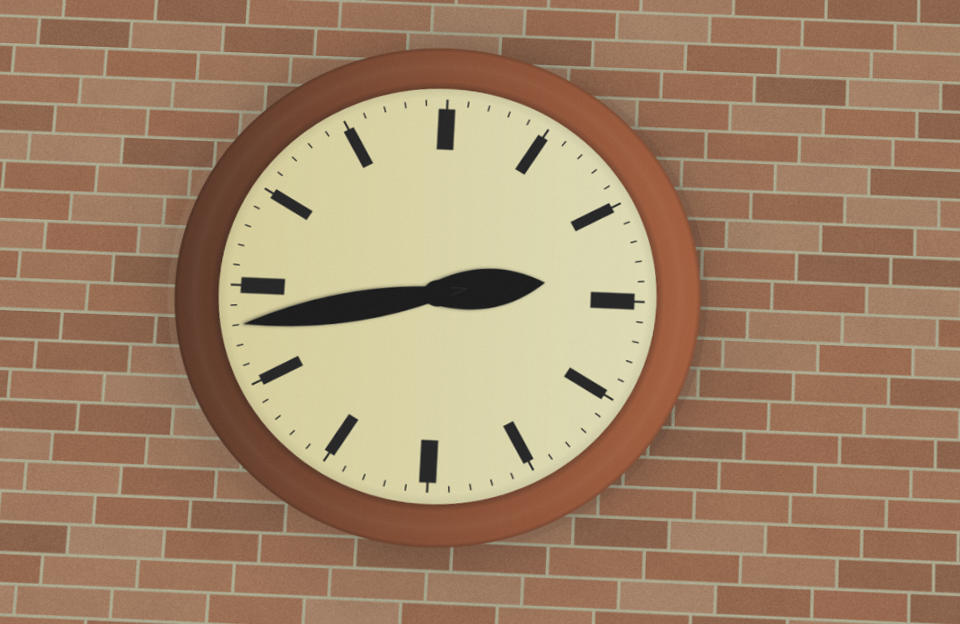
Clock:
h=2 m=43
